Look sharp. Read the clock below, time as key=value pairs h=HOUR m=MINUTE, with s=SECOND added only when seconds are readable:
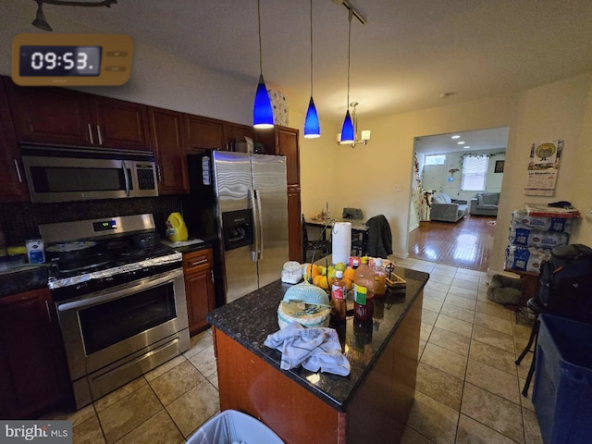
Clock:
h=9 m=53
